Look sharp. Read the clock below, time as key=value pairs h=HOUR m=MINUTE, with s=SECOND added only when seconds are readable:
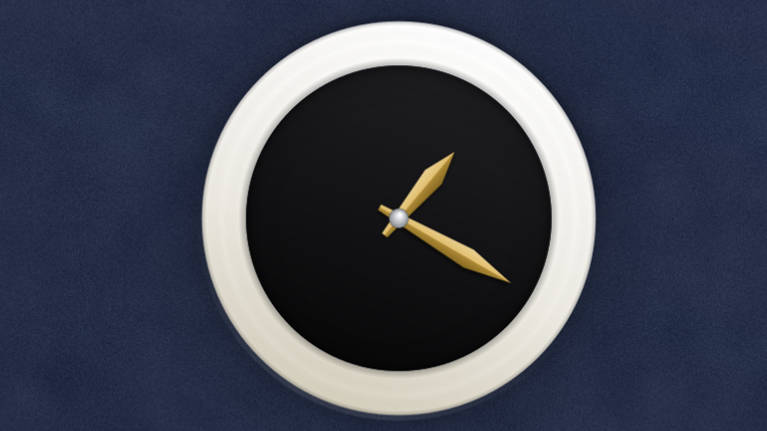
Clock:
h=1 m=20
